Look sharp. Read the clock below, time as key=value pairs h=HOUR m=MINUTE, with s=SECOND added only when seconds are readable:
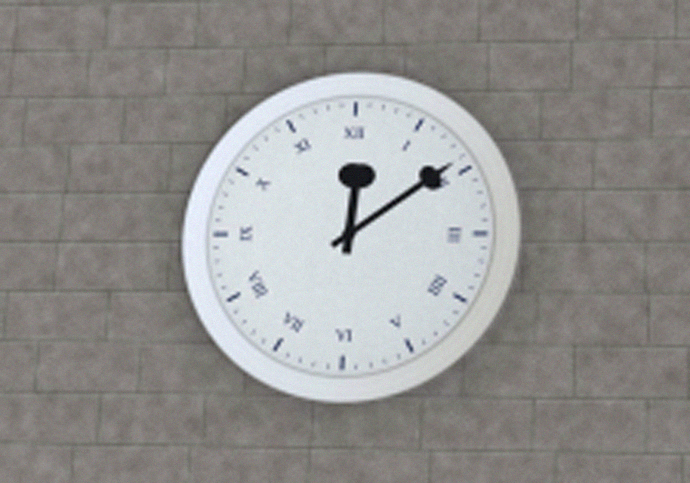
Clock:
h=12 m=9
